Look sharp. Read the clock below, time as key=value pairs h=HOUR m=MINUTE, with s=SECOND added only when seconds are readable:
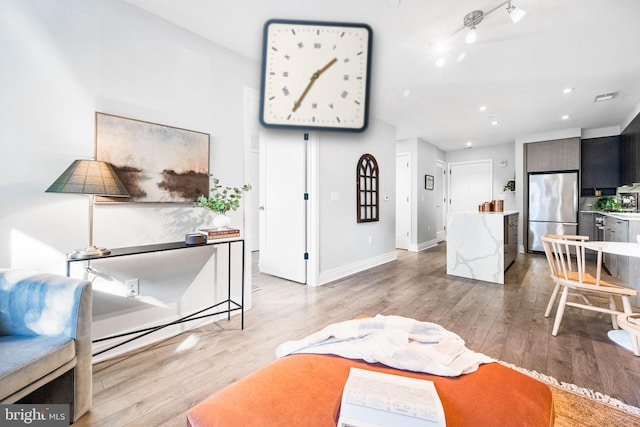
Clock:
h=1 m=35
